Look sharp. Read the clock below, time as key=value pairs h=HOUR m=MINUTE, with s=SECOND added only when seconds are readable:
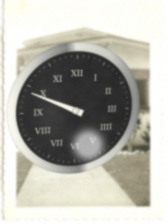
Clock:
h=9 m=49
